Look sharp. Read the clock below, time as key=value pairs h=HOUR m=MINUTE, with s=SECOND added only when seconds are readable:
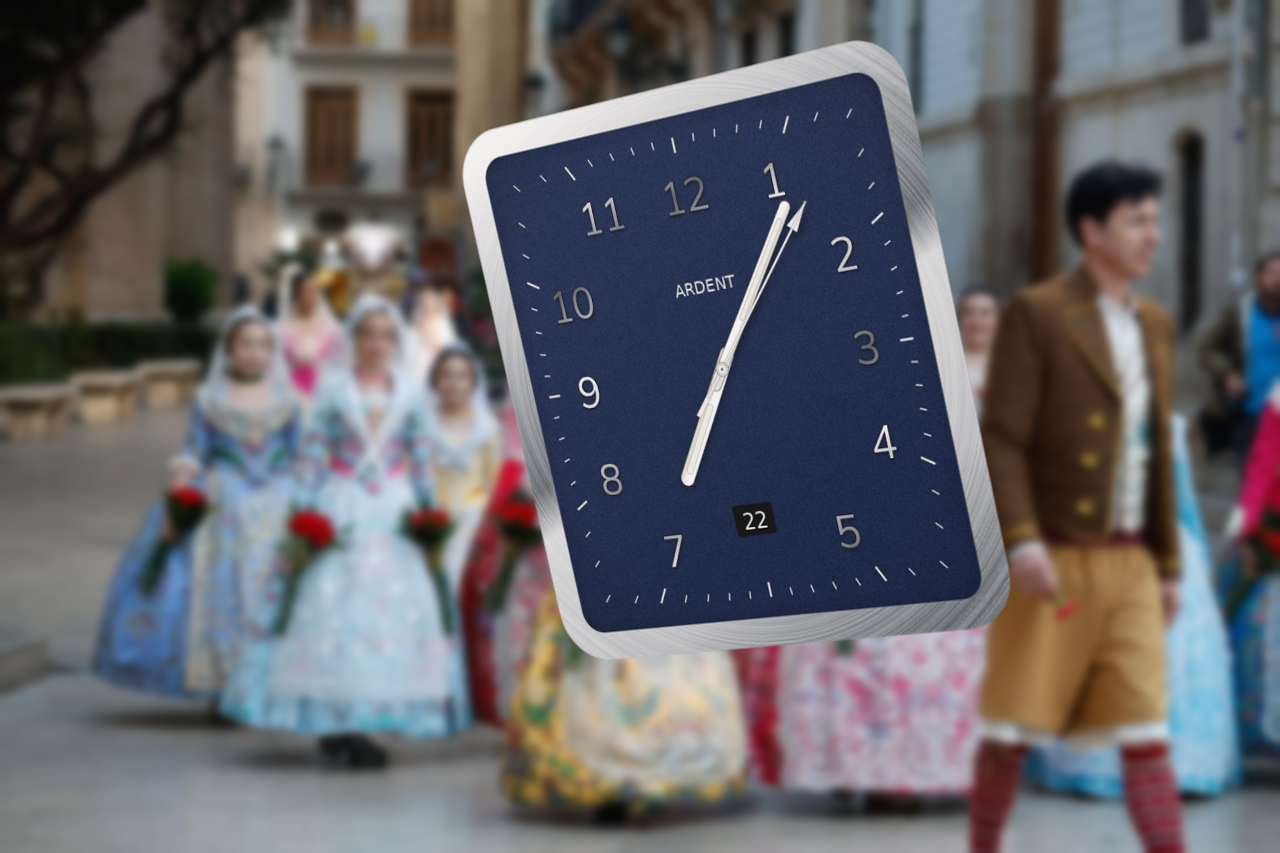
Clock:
h=7 m=6 s=7
